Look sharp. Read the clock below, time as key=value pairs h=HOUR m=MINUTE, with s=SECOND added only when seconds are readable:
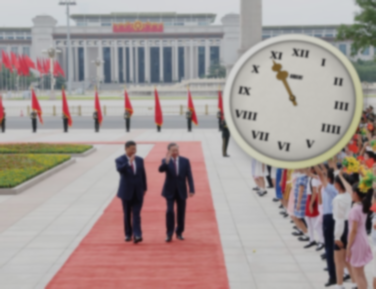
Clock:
h=10 m=54
